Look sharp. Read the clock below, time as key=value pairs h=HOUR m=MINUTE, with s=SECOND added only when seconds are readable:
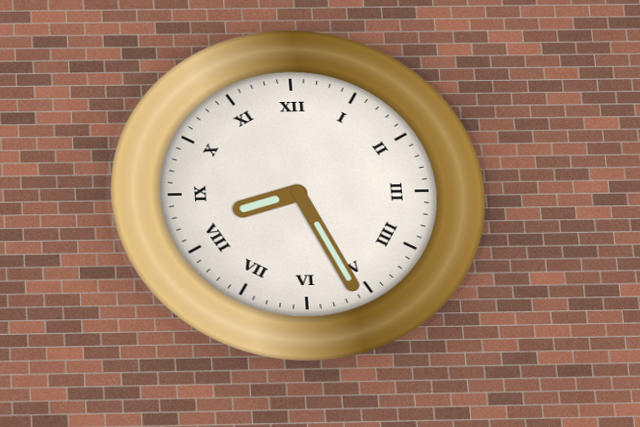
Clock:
h=8 m=26
